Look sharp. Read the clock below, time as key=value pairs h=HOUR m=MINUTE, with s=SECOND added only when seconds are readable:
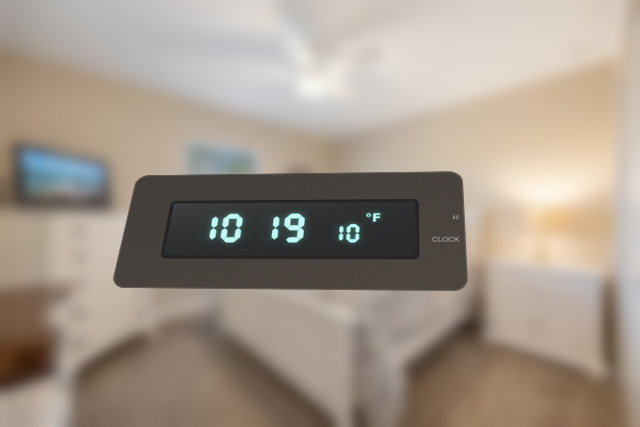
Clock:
h=10 m=19
